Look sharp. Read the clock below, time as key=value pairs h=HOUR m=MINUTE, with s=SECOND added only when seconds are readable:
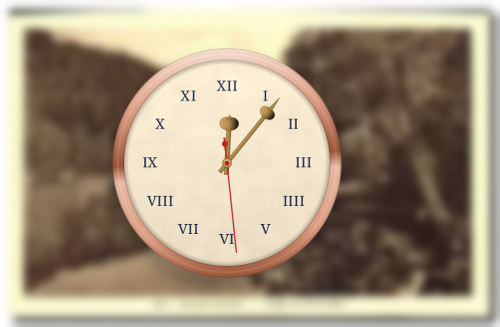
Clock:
h=12 m=6 s=29
